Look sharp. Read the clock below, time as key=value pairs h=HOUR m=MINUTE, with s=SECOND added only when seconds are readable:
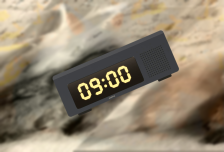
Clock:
h=9 m=0
